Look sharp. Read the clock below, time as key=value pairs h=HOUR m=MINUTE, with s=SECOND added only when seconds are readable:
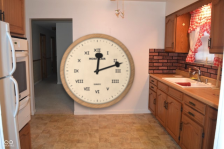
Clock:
h=12 m=12
